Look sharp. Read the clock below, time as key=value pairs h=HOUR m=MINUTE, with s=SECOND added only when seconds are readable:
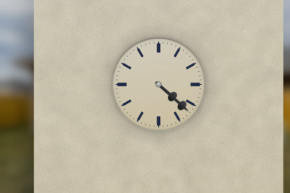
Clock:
h=4 m=22
